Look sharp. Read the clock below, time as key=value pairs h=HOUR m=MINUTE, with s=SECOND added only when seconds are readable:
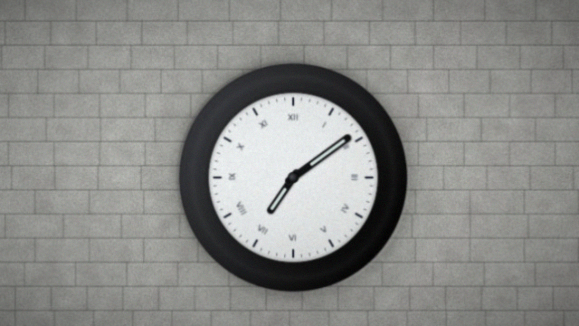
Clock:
h=7 m=9
